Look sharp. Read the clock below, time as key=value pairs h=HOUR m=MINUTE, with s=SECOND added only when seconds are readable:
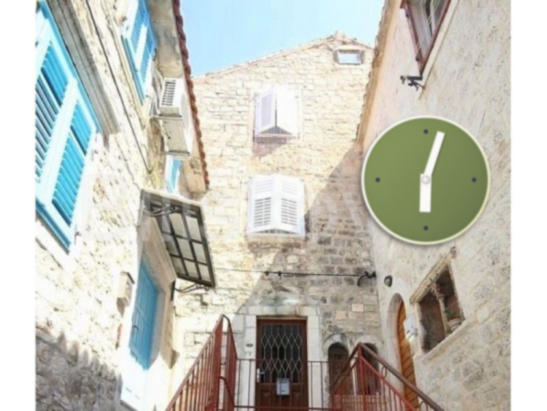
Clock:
h=6 m=3
